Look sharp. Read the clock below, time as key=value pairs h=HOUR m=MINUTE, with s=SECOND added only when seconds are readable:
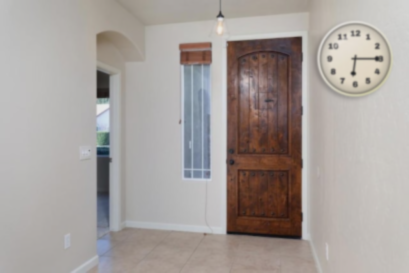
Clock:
h=6 m=15
